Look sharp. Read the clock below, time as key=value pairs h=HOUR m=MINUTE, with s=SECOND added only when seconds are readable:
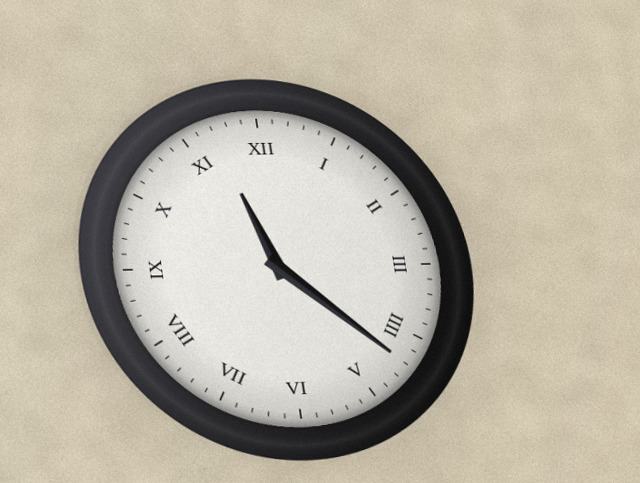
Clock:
h=11 m=22
